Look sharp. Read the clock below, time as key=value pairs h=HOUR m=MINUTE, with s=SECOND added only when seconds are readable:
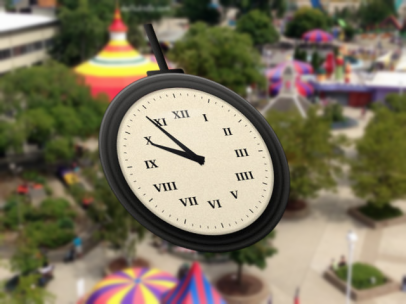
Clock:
h=9 m=54
